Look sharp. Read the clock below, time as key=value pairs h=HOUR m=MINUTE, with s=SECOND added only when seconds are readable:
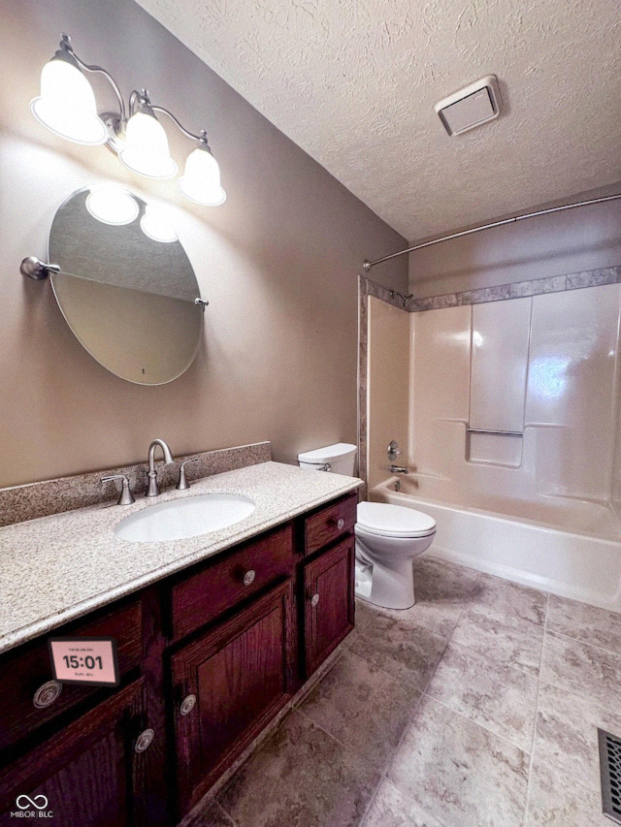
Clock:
h=15 m=1
